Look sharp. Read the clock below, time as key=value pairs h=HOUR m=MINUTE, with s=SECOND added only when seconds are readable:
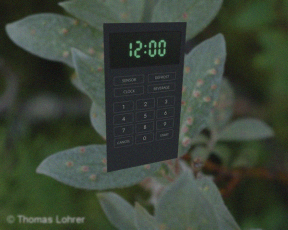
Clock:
h=12 m=0
